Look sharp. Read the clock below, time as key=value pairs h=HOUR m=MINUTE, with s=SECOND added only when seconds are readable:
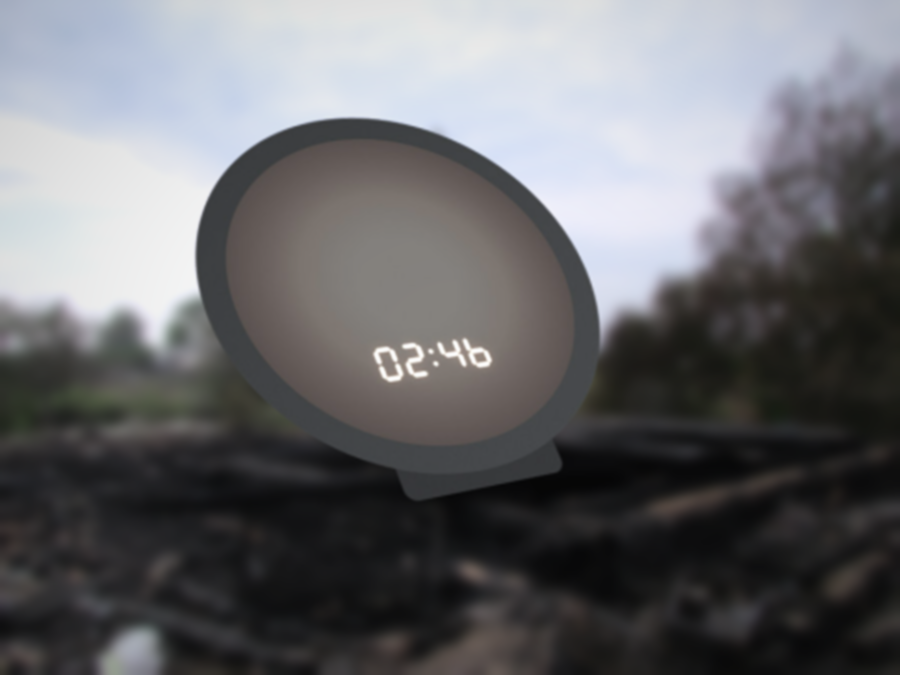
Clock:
h=2 m=46
